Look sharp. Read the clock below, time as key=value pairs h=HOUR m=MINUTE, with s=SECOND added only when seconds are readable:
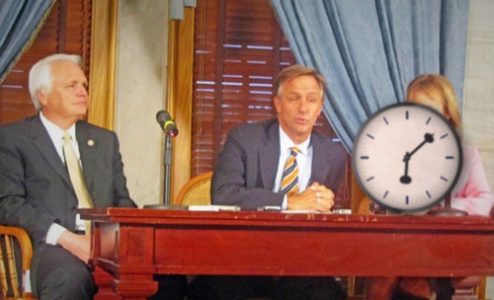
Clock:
h=6 m=8
